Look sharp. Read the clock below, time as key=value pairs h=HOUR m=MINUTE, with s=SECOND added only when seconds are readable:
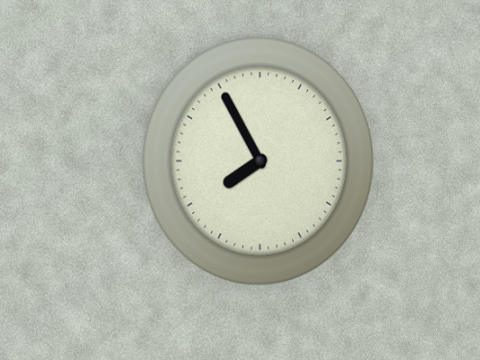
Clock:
h=7 m=55
